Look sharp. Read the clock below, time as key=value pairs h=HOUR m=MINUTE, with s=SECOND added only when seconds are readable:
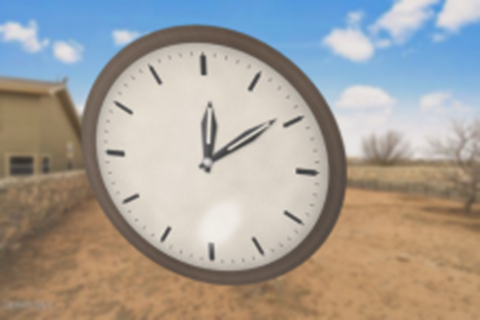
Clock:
h=12 m=9
